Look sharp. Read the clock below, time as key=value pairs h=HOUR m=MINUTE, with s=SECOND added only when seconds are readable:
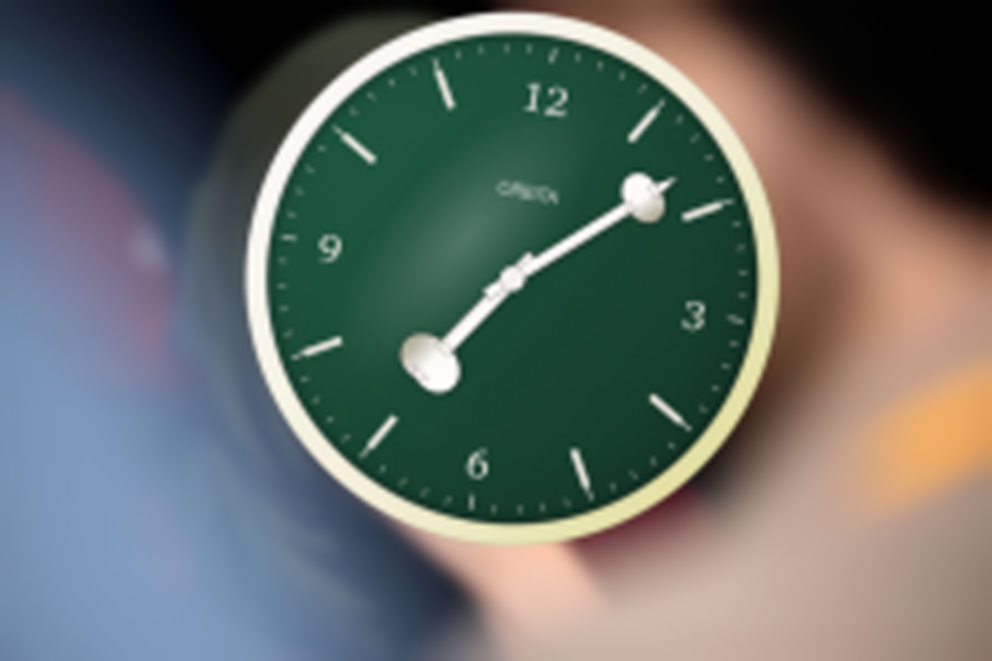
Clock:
h=7 m=8
